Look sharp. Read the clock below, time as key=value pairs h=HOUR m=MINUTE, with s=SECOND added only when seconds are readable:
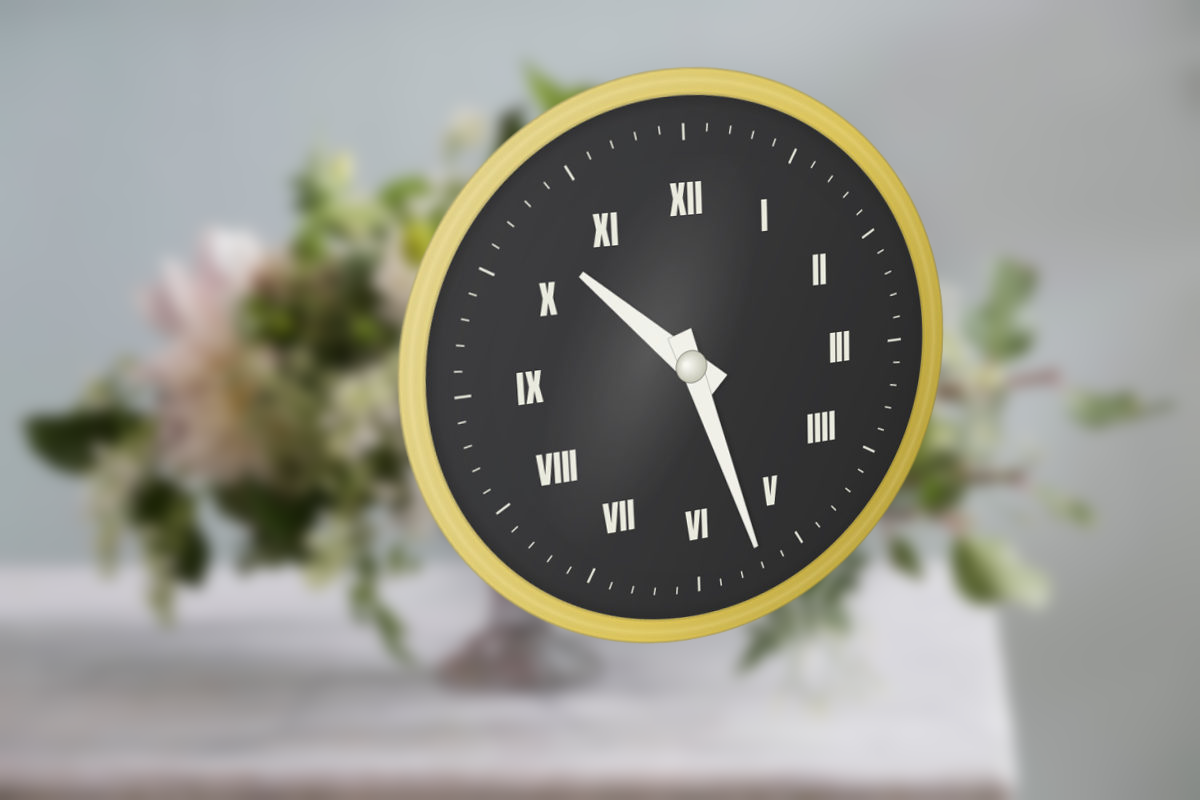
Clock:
h=10 m=27
